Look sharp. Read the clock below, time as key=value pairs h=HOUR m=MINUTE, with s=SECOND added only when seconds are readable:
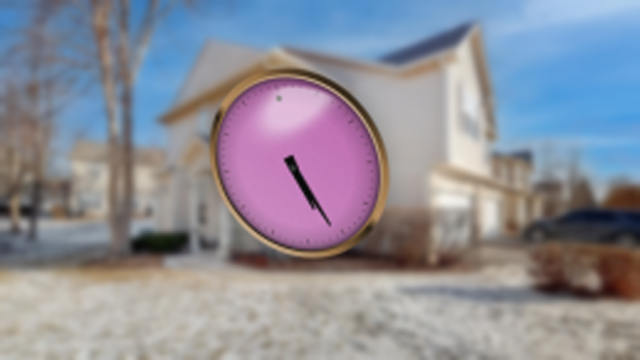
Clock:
h=5 m=26
